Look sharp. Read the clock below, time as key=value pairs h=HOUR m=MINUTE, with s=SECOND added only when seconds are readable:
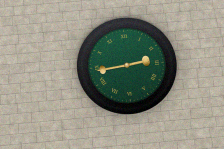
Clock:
h=2 m=44
